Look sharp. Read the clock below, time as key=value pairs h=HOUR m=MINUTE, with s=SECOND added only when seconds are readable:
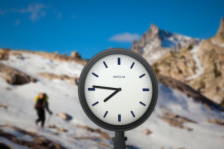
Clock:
h=7 m=46
